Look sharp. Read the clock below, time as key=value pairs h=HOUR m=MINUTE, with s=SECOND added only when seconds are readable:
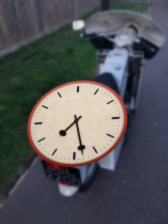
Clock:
h=7 m=28
